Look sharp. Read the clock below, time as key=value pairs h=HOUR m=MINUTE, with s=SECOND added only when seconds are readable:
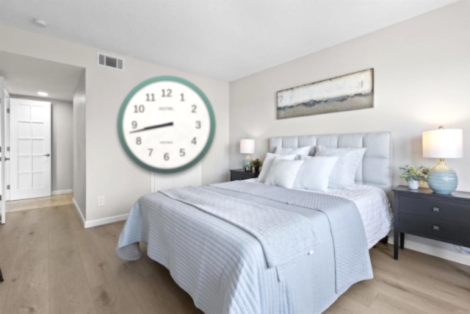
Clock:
h=8 m=43
